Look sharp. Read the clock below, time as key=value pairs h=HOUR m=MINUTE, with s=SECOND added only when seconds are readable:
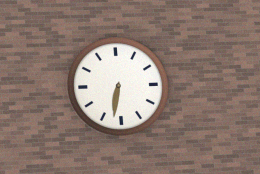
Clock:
h=6 m=32
